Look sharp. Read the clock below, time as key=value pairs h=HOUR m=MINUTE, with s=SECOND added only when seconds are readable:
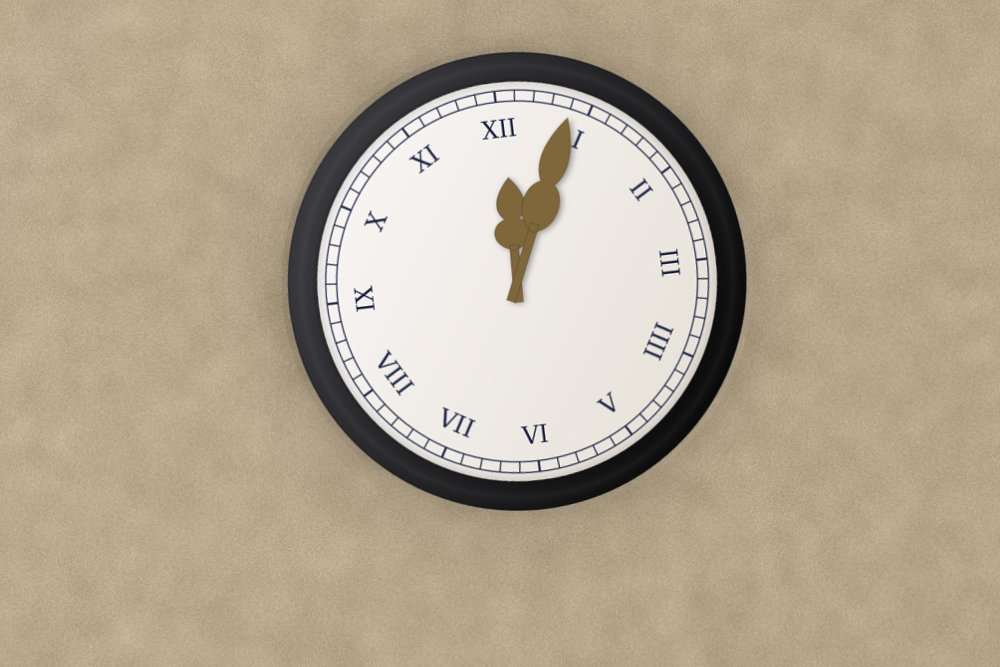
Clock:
h=12 m=4
